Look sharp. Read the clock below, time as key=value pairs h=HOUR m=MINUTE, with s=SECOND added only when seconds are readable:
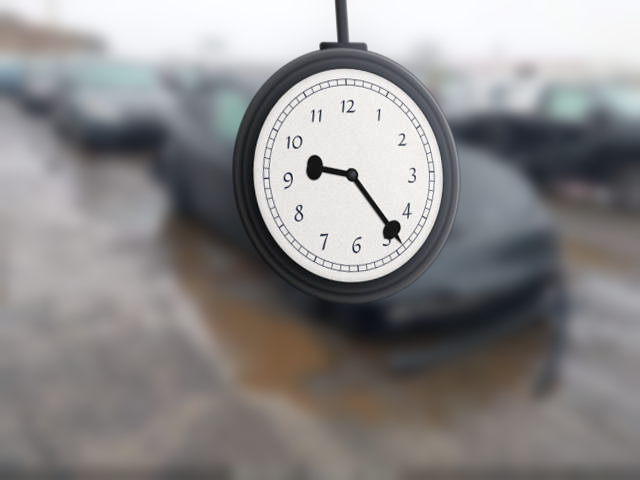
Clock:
h=9 m=24
